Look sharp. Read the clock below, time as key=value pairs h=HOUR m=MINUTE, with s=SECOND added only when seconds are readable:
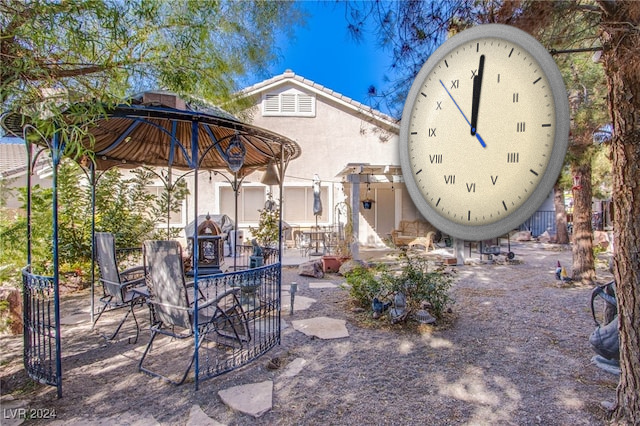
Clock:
h=12 m=0 s=53
